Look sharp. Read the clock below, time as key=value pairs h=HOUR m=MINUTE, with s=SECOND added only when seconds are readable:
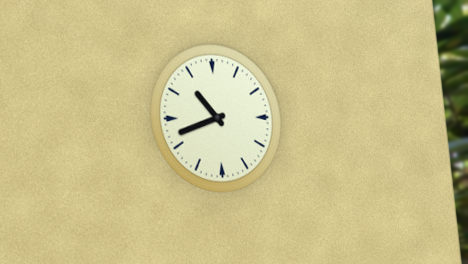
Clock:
h=10 m=42
